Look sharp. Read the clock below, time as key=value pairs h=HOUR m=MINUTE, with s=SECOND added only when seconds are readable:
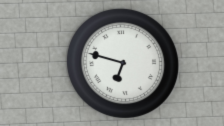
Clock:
h=6 m=48
